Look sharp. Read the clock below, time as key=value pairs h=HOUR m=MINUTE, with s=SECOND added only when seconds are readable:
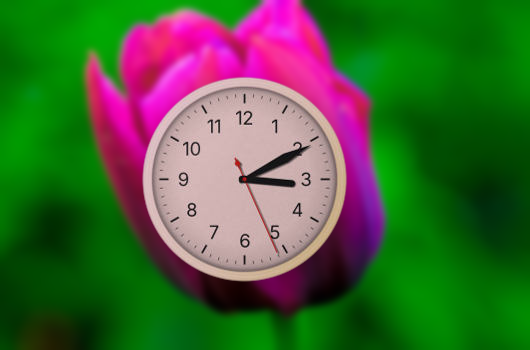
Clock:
h=3 m=10 s=26
